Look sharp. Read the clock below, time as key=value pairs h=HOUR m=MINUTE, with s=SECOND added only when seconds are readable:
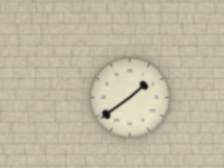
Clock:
h=1 m=39
